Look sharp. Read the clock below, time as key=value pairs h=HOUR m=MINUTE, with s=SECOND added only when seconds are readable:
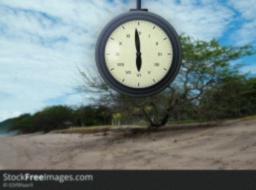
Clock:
h=5 m=59
